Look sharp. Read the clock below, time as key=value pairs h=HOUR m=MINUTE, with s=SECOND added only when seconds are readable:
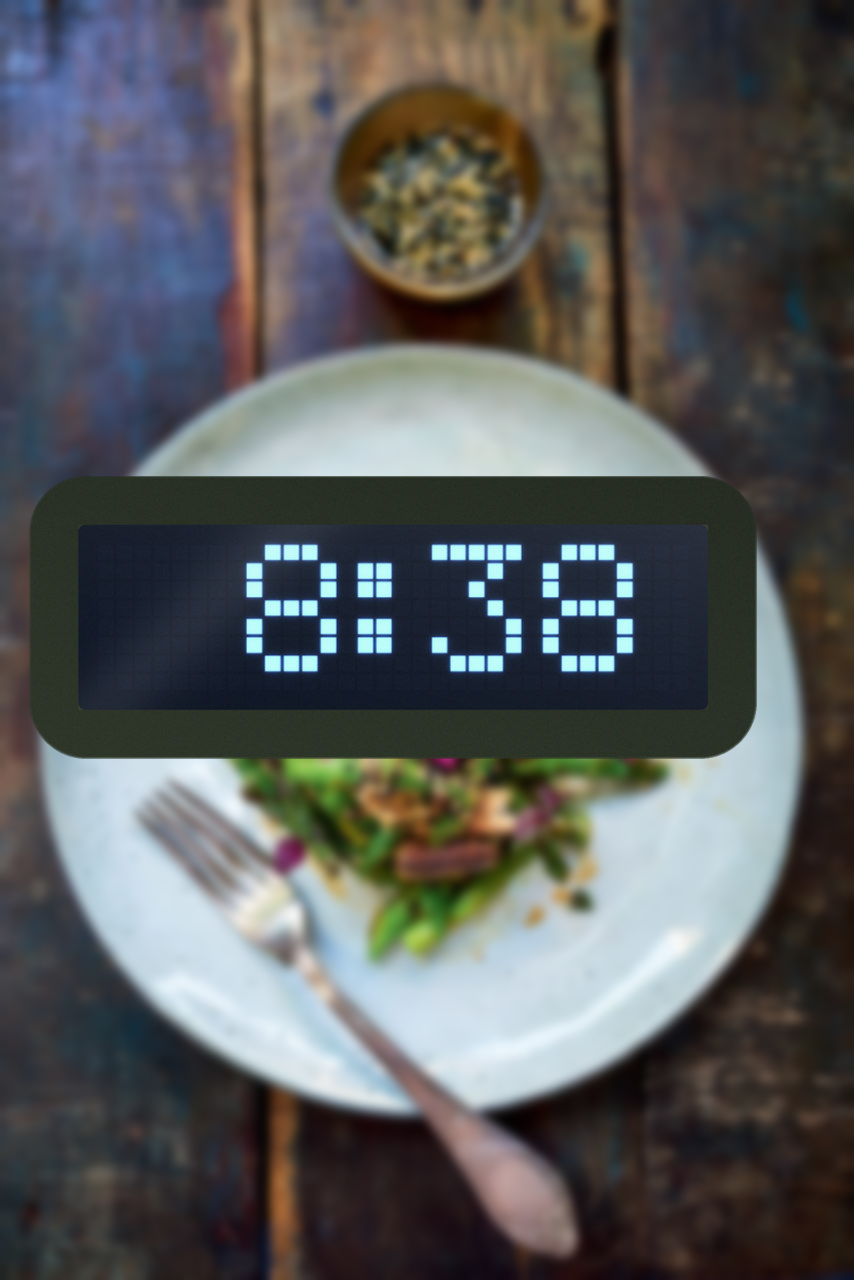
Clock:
h=8 m=38
